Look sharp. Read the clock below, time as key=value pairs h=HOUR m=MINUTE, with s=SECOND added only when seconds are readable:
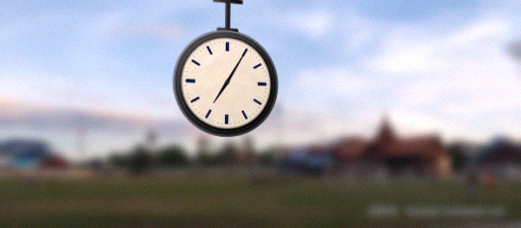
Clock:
h=7 m=5
